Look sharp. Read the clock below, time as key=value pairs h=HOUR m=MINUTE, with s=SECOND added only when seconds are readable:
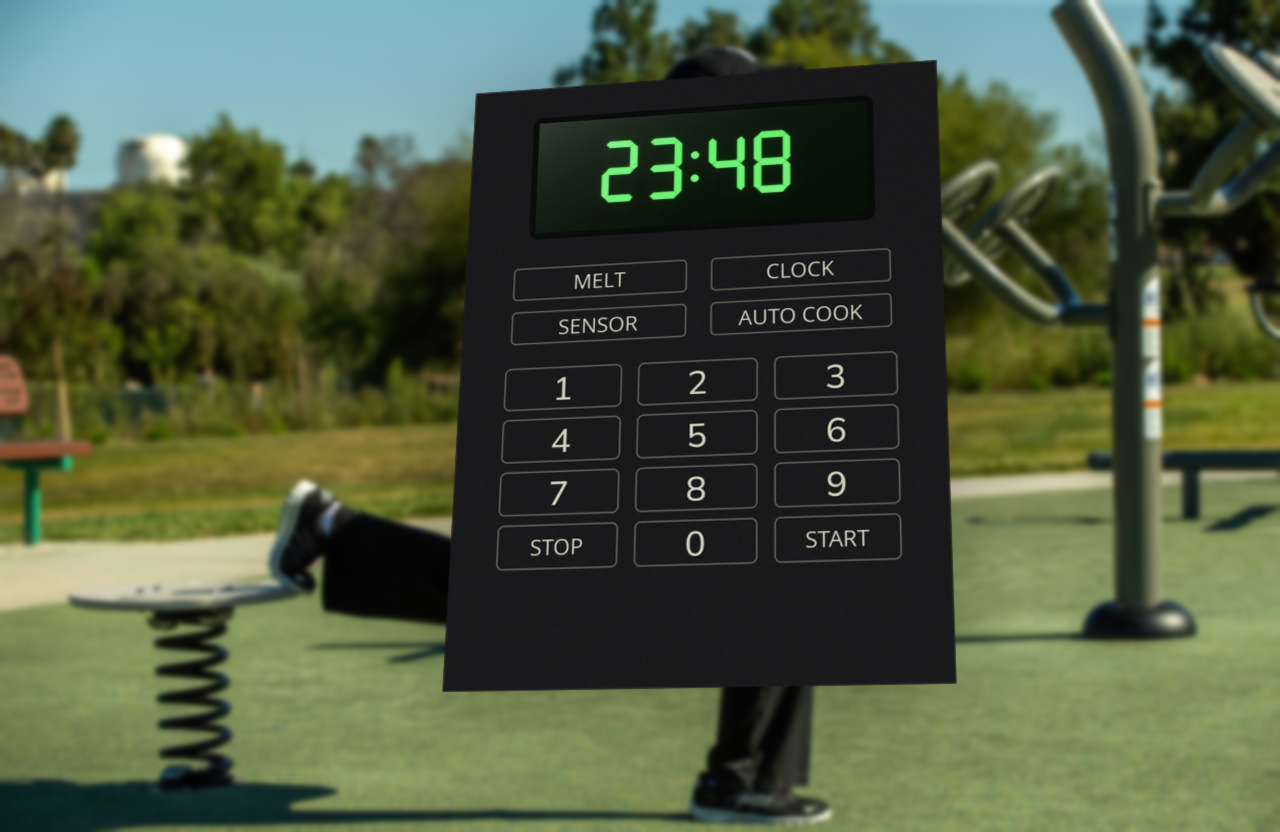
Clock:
h=23 m=48
